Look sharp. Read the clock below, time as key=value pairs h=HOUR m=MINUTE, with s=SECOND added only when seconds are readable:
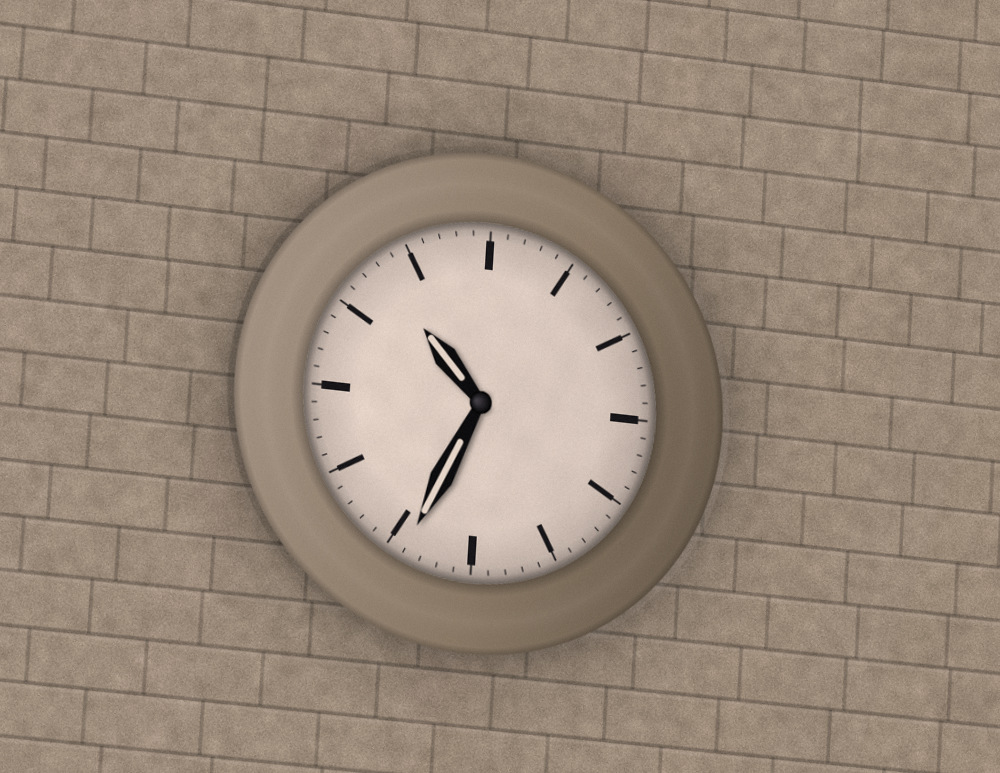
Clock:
h=10 m=34
